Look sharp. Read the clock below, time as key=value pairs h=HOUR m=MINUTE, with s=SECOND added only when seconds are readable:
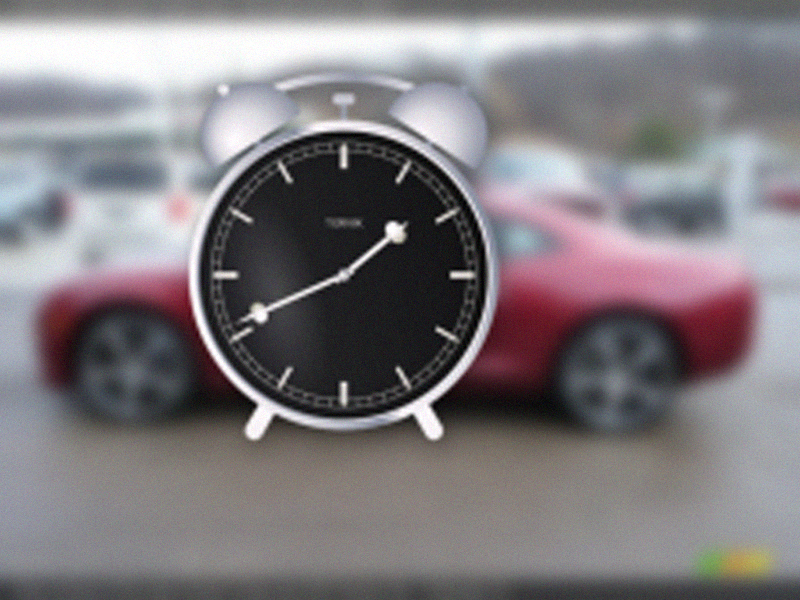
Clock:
h=1 m=41
